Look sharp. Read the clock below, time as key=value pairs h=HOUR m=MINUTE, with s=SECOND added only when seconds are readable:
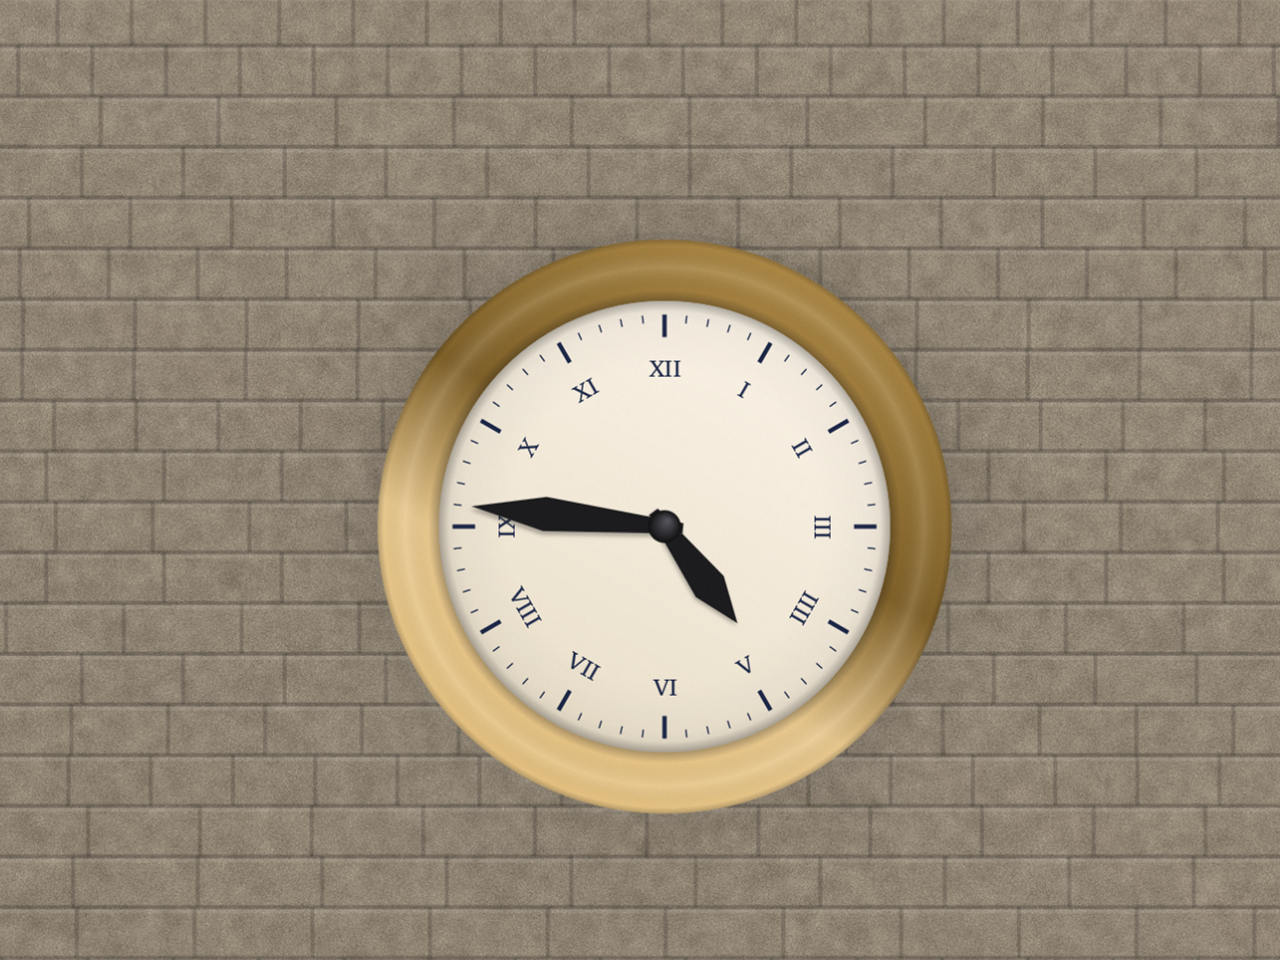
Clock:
h=4 m=46
